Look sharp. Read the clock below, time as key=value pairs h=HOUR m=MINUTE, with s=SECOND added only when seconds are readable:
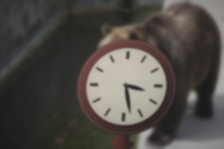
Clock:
h=3 m=28
